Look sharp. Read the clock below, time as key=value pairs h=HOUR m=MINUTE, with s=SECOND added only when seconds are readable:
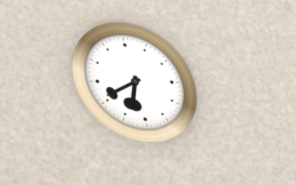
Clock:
h=6 m=41
